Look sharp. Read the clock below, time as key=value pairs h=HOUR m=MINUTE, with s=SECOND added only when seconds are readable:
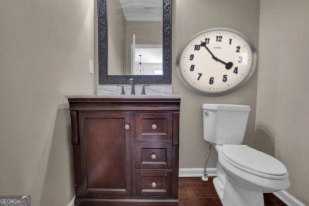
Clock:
h=3 m=53
